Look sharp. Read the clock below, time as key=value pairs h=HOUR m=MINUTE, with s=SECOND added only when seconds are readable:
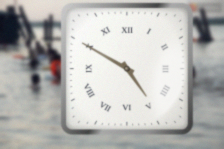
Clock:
h=4 m=50
